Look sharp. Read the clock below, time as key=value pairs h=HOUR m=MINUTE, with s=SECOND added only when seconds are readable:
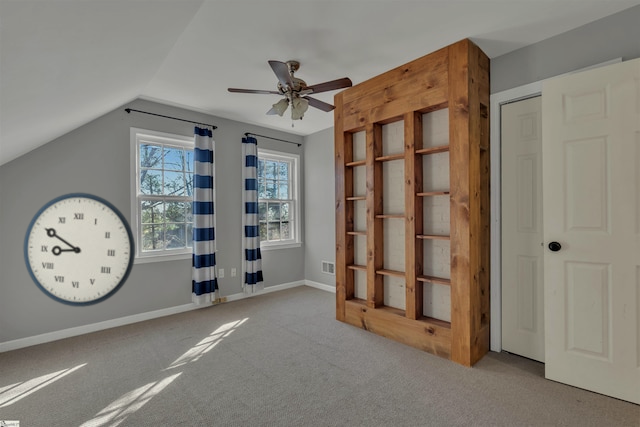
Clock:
h=8 m=50
